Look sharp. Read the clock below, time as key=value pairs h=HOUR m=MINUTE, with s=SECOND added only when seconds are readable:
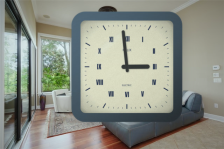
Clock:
h=2 m=59
